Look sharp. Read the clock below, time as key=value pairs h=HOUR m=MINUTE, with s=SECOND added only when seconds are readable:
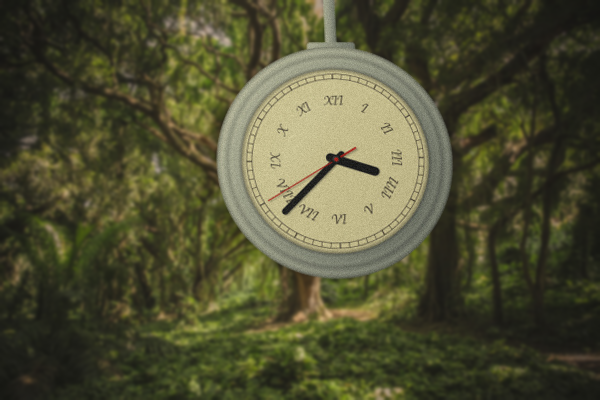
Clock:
h=3 m=37 s=40
